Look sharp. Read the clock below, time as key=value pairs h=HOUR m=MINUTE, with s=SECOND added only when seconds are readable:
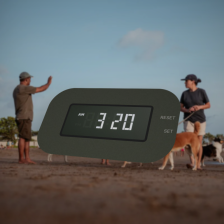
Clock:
h=3 m=20
